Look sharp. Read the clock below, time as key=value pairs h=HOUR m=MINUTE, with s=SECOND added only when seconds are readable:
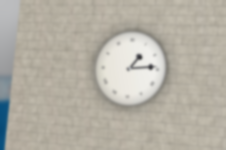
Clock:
h=1 m=14
